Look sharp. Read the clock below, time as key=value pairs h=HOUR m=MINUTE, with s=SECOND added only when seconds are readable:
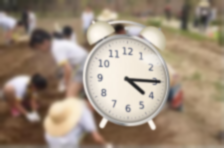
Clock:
h=4 m=15
